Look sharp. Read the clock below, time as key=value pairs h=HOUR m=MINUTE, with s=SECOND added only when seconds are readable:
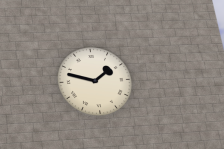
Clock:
h=1 m=48
